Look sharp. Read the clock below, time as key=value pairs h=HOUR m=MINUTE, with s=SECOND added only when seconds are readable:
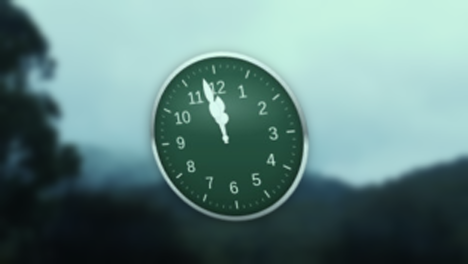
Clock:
h=11 m=58
